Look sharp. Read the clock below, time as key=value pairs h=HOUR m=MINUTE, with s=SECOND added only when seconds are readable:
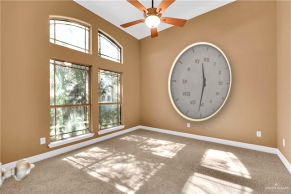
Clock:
h=11 m=31
